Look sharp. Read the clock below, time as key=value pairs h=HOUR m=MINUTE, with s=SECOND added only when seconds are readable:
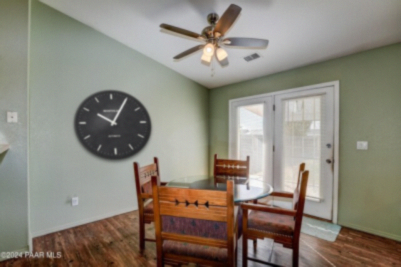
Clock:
h=10 m=5
